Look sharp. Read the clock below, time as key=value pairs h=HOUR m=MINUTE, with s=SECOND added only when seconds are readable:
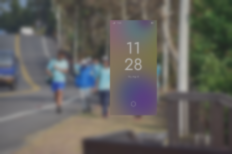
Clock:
h=11 m=28
